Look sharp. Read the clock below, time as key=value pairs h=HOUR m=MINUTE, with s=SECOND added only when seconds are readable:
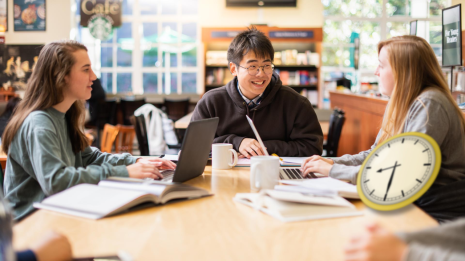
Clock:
h=8 m=30
